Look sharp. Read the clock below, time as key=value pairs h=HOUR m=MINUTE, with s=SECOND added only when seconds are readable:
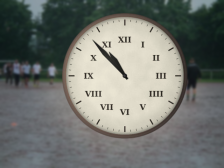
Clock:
h=10 m=53
